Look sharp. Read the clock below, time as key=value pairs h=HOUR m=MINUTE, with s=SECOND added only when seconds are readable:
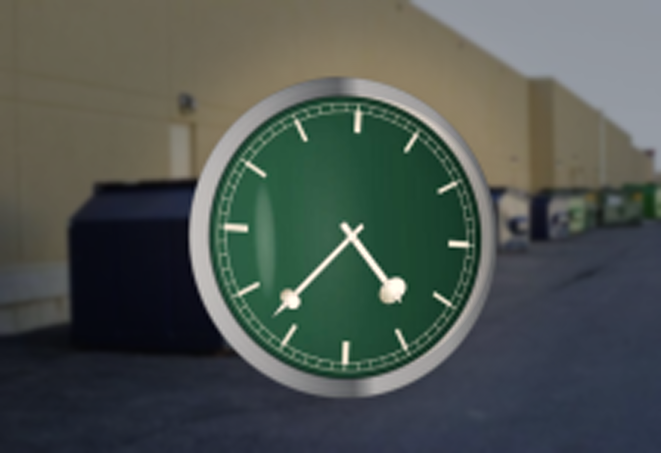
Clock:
h=4 m=37
